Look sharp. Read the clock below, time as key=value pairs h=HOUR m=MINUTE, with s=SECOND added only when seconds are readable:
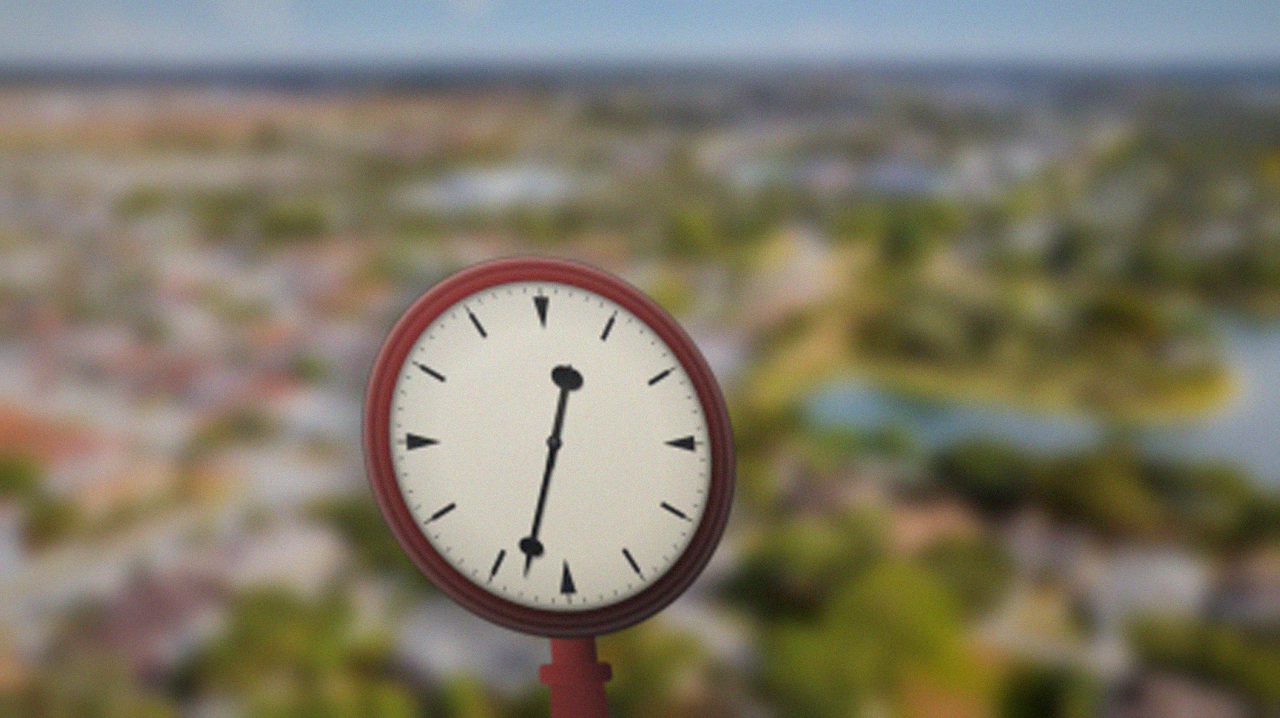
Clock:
h=12 m=33
